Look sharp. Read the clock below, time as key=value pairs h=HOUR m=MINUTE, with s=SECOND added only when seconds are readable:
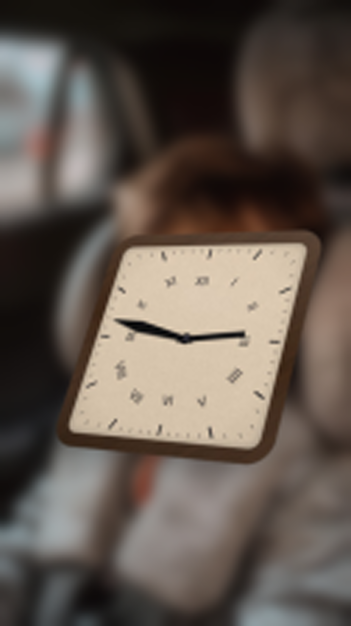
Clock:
h=2 m=47
